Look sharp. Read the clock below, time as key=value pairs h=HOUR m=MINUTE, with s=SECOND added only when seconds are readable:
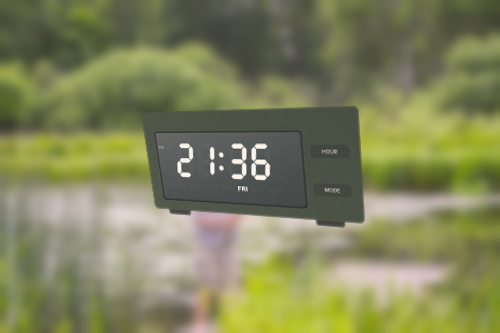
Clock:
h=21 m=36
